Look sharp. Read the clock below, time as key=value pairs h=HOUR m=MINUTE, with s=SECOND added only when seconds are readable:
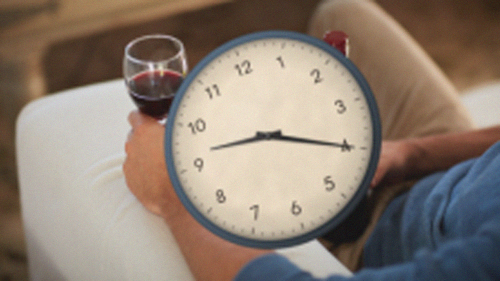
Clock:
h=9 m=20
